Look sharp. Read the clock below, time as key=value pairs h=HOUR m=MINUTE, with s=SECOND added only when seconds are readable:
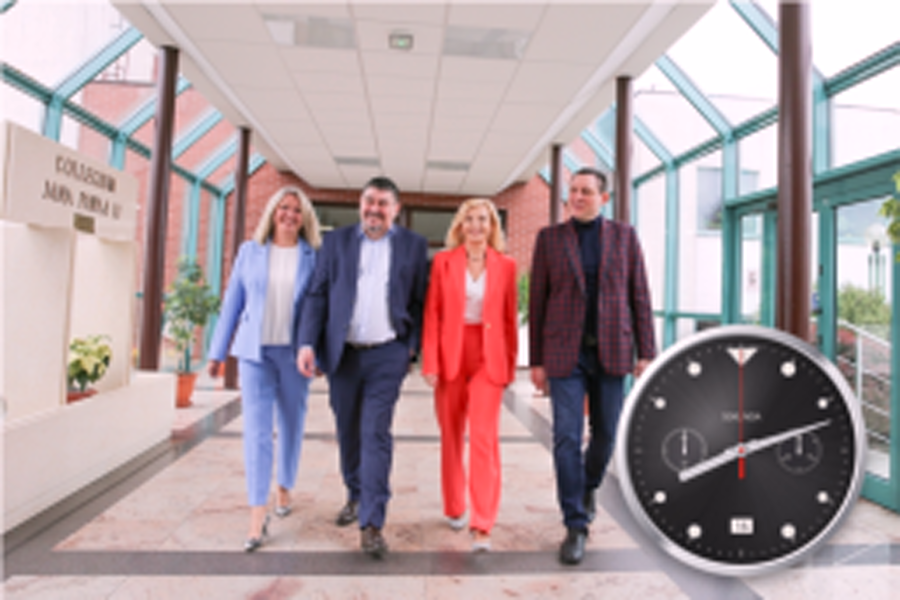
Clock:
h=8 m=12
